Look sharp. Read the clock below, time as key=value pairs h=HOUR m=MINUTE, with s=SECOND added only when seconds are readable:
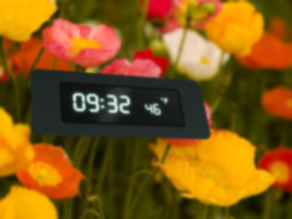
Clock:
h=9 m=32
